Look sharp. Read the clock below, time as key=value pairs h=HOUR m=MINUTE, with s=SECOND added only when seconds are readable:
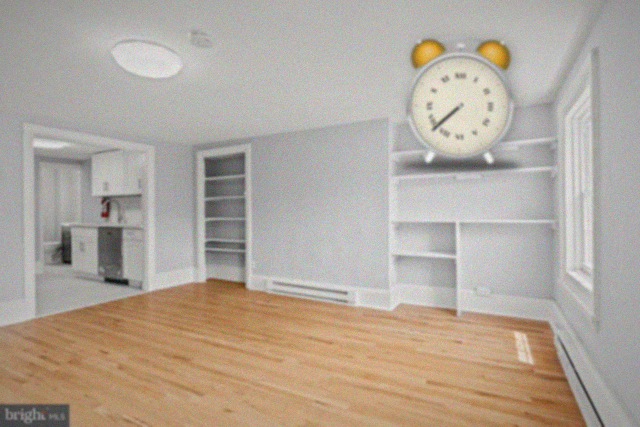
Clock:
h=7 m=38
